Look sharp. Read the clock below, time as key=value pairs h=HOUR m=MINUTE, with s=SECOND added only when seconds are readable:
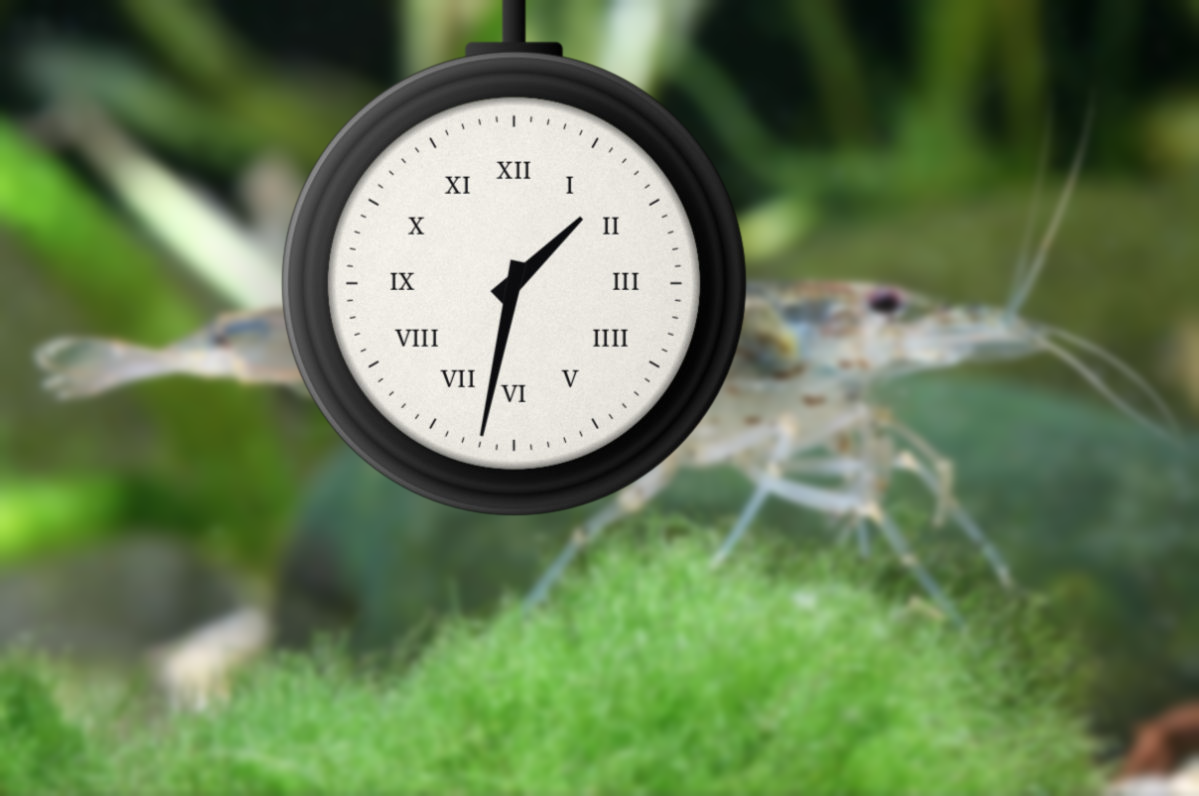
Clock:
h=1 m=32
